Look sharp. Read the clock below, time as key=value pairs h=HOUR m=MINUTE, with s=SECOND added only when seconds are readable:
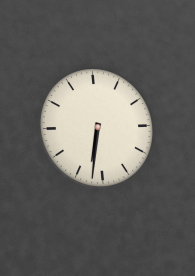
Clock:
h=6 m=32
